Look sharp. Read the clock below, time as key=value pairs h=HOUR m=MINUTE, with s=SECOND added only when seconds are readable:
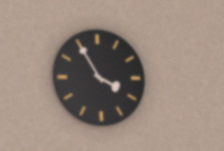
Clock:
h=3 m=55
